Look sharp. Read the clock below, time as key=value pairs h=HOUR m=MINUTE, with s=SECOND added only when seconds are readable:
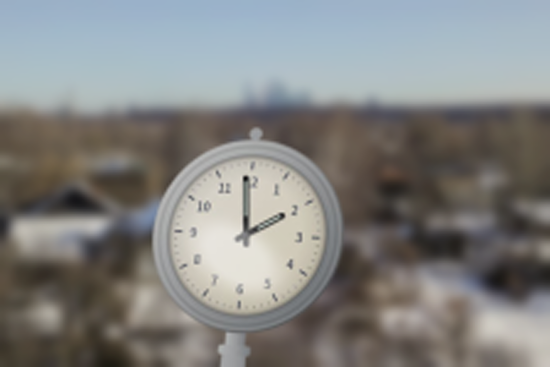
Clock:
h=1 m=59
